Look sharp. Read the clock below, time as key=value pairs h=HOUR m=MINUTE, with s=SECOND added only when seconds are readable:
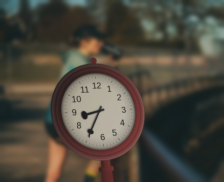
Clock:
h=8 m=35
